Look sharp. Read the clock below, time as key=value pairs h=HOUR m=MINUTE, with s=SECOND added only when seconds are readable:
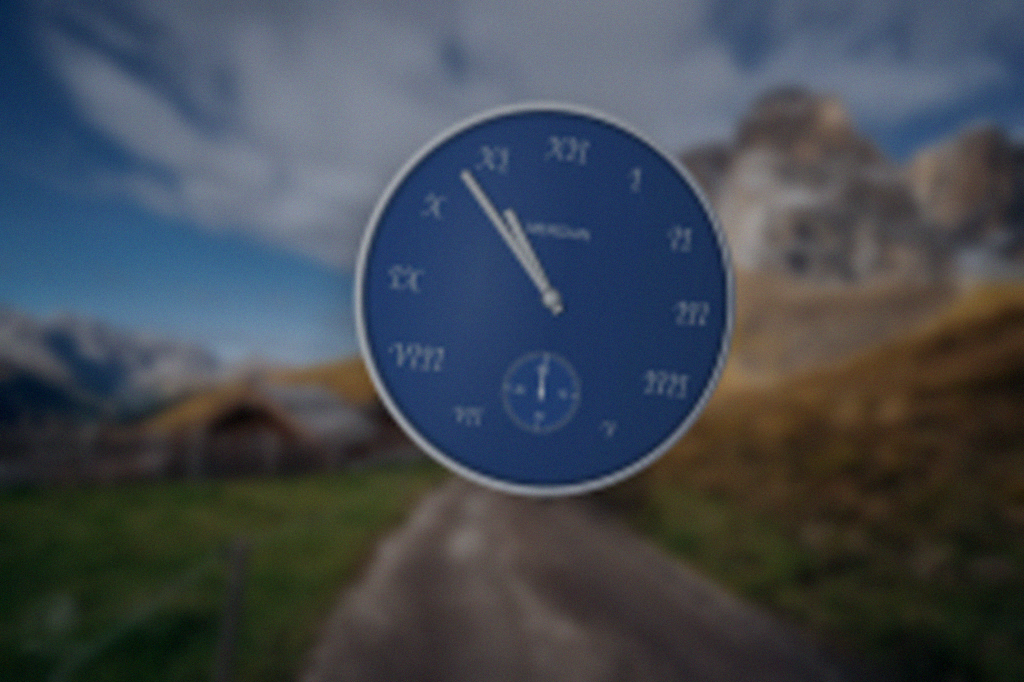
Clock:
h=10 m=53
